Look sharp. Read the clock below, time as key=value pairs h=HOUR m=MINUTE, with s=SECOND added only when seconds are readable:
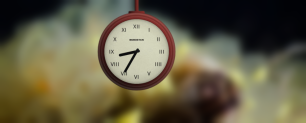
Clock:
h=8 m=35
